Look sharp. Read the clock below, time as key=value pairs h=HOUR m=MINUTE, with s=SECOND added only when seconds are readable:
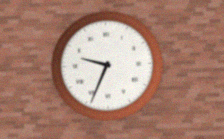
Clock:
h=9 m=34
